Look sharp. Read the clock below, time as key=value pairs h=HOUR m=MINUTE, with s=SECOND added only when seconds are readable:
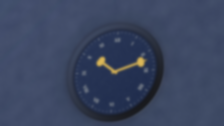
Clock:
h=10 m=12
